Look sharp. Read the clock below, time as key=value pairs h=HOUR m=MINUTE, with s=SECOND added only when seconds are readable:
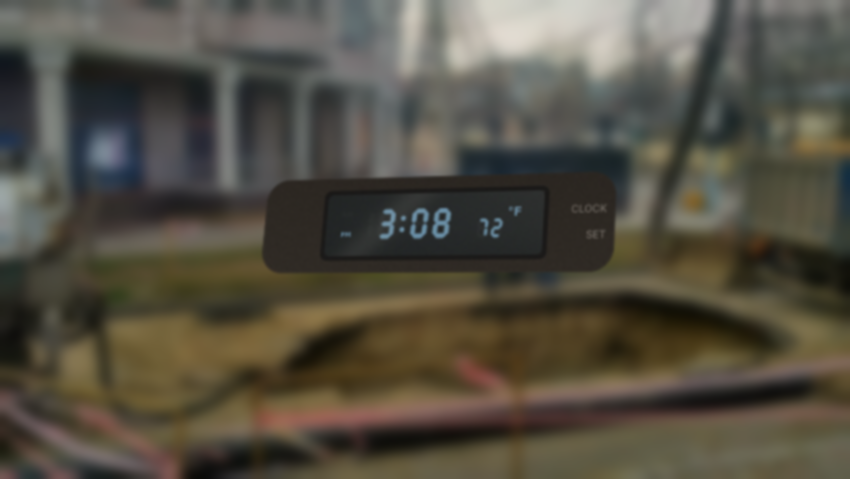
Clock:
h=3 m=8
